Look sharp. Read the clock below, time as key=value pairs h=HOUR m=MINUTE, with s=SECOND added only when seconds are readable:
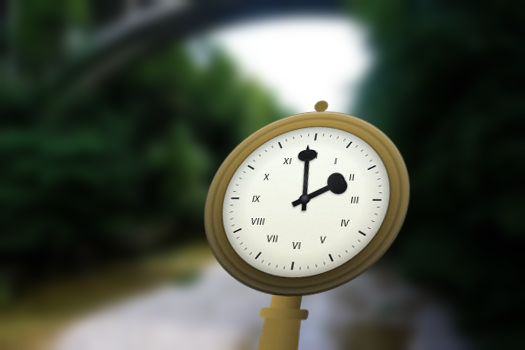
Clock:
h=1 m=59
